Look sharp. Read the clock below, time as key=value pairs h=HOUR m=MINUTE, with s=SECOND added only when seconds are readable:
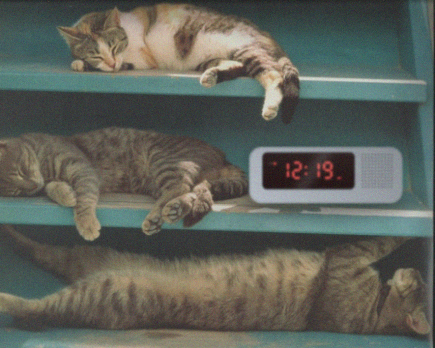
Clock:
h=12 m=19
